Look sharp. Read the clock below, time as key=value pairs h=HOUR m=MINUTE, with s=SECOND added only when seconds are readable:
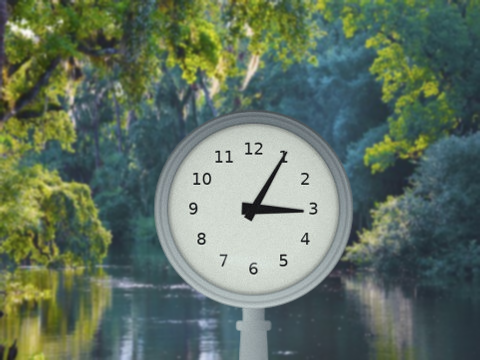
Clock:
h=3 m=5
